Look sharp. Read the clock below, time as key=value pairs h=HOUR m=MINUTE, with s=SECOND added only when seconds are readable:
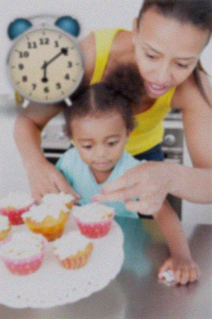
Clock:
h=6 m=9
